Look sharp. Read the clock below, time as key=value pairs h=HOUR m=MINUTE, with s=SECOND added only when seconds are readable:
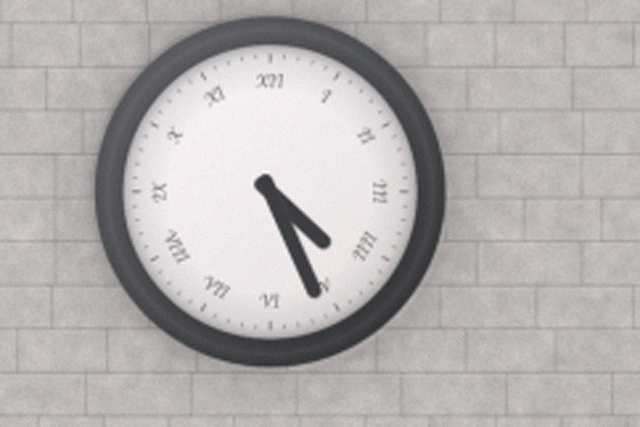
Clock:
h=4 m=26
